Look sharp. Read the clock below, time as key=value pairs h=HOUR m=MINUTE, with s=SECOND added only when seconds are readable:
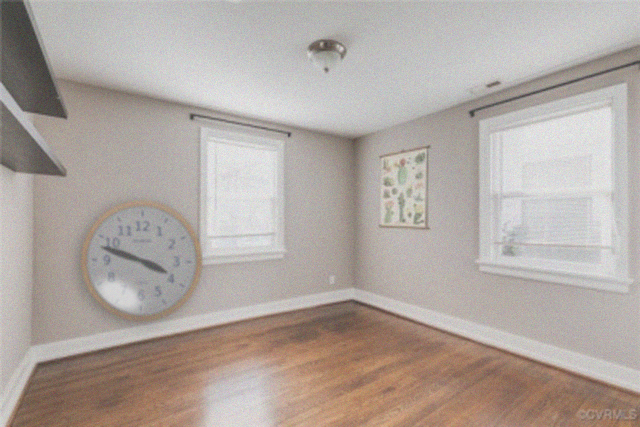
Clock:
h=3 m=48
